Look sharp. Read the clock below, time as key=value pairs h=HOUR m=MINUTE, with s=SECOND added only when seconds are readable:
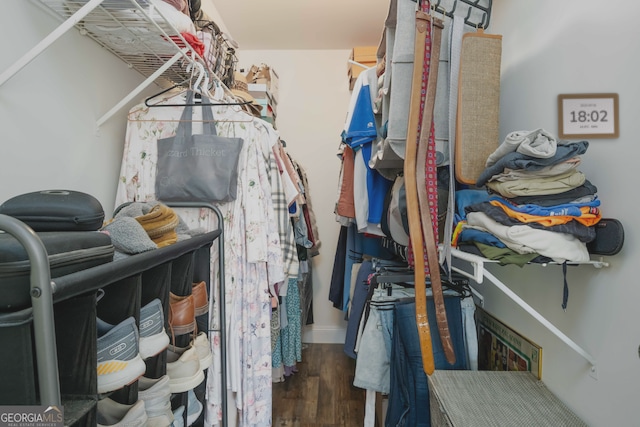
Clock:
h=18 m=2
